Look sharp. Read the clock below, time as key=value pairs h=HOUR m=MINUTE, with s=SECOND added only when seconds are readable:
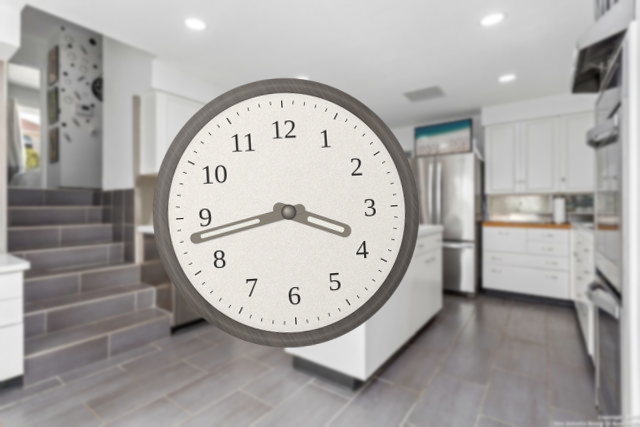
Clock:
h=3 m=43
